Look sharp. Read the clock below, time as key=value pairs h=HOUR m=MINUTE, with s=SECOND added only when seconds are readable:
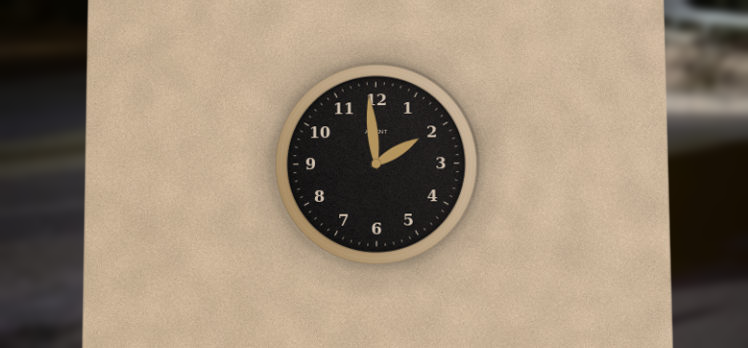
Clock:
h=1 m=59
